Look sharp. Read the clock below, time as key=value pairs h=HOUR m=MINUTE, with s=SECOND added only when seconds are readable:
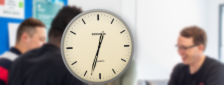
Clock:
h=12 m=33
